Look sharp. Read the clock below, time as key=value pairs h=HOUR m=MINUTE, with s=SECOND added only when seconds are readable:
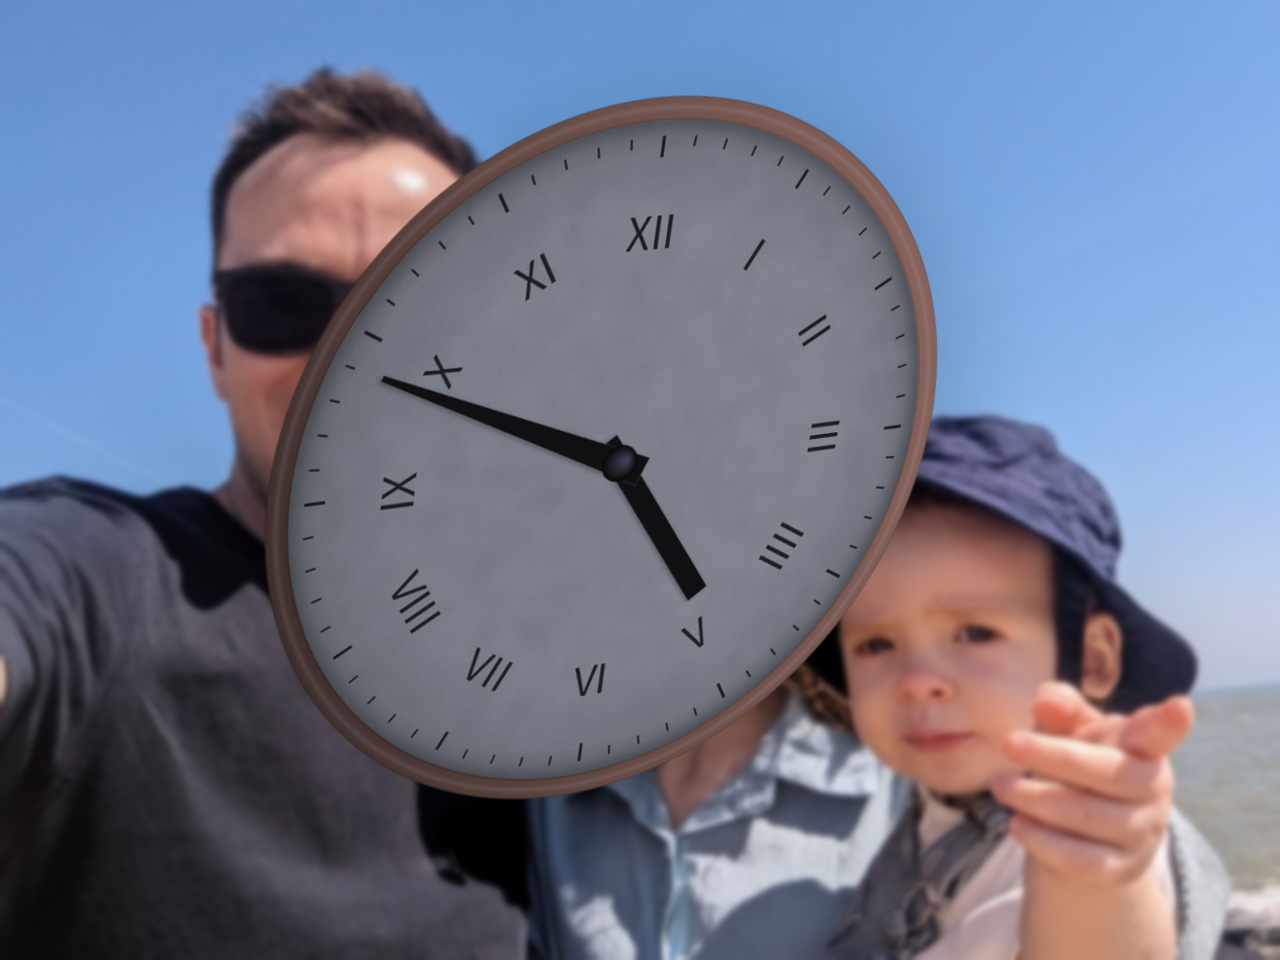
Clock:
h=4 m=49
